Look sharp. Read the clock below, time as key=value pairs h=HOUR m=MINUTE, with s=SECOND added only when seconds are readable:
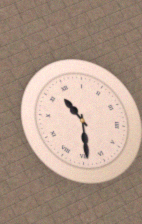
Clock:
h=11 m=34
